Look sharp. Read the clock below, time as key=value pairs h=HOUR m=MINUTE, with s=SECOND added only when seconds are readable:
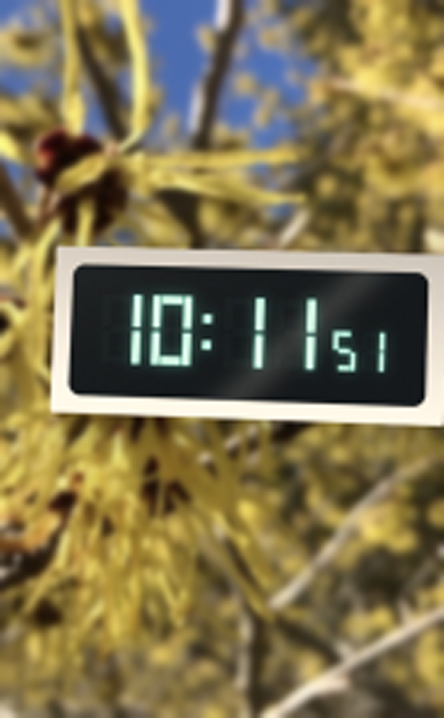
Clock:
h=10 m=11 s=51
